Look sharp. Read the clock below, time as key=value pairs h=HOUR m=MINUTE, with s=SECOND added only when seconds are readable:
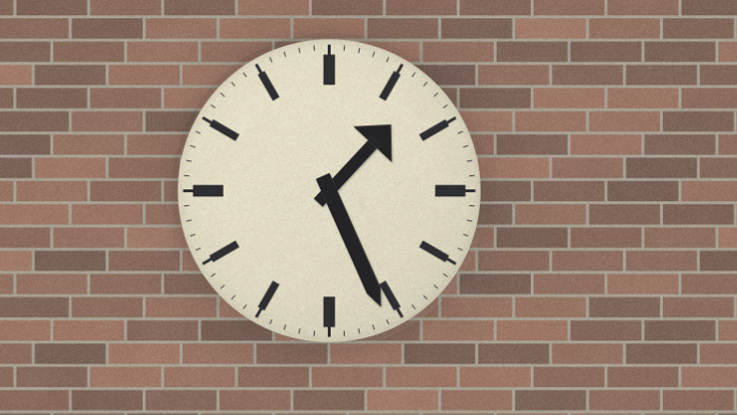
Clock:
h=1 m=26
